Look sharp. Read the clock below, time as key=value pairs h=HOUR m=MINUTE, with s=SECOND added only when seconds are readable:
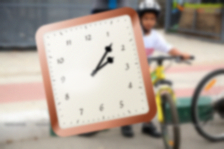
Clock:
h=2 m=7
